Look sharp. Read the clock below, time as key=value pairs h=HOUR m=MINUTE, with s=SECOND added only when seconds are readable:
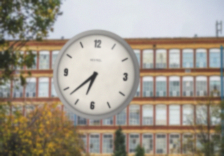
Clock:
h=6 m=38
